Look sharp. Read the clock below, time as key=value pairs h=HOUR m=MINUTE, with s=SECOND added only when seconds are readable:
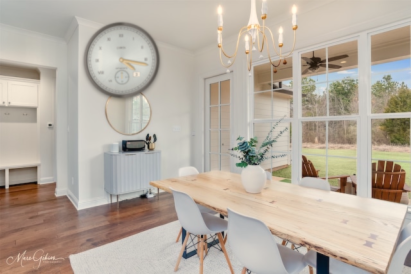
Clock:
h=4 m=17
